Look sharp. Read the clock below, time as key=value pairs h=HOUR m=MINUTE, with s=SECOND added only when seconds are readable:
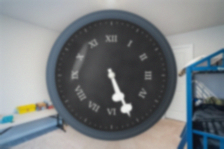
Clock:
h=5 m=26
